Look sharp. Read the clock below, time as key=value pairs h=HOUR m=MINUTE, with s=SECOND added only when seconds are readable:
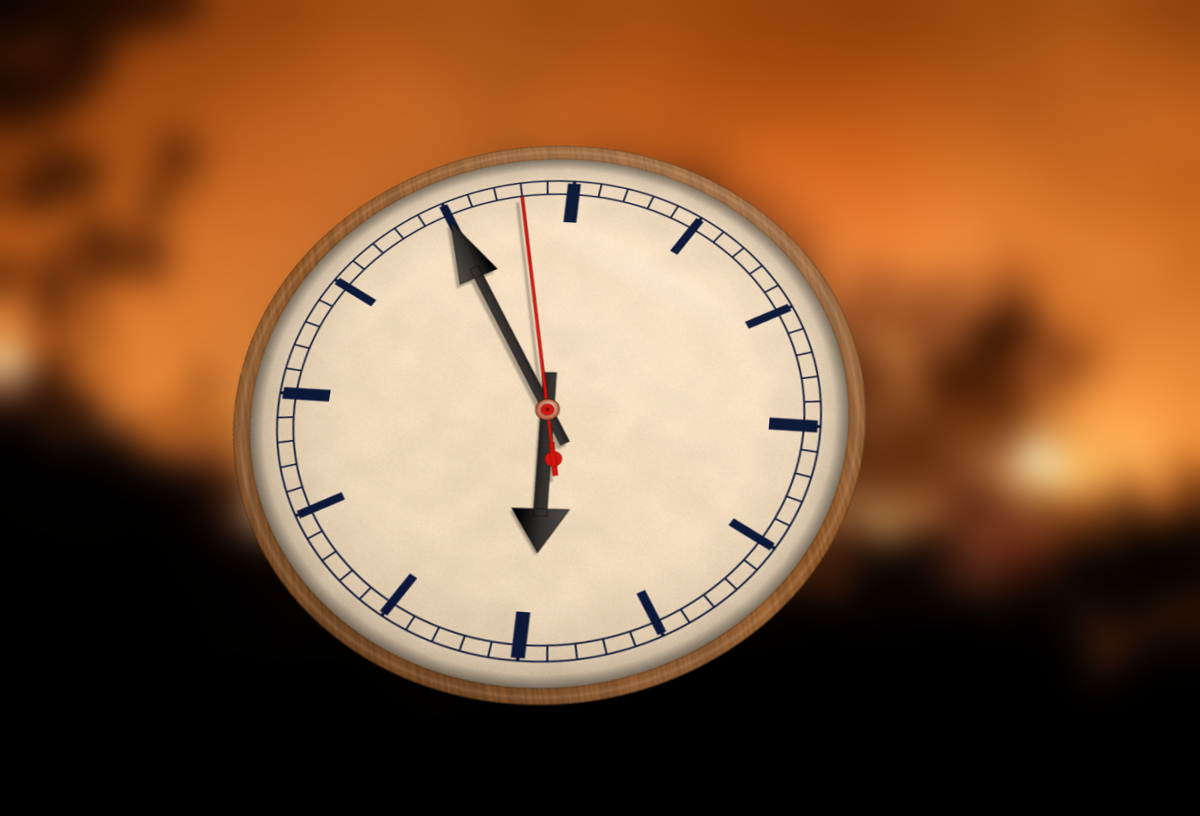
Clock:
h=5 m=54 s=58
